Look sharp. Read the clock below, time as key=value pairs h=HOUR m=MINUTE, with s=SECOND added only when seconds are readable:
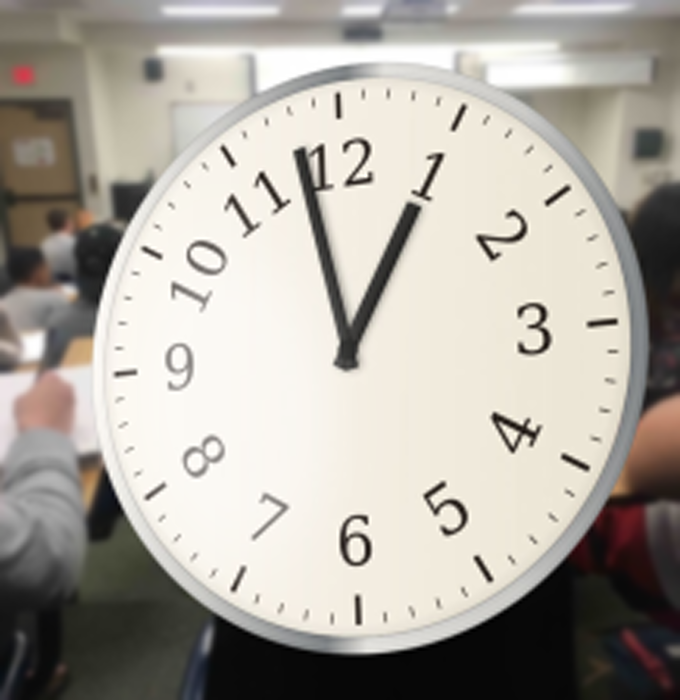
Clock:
h=12 m=58
